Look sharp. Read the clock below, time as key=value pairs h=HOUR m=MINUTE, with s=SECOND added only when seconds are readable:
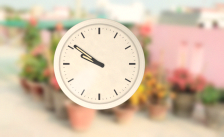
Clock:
h=9 m=51
